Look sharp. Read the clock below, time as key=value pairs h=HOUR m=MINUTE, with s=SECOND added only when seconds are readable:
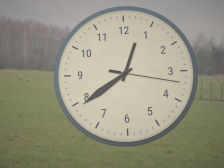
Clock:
h=12 m=39 s=17
